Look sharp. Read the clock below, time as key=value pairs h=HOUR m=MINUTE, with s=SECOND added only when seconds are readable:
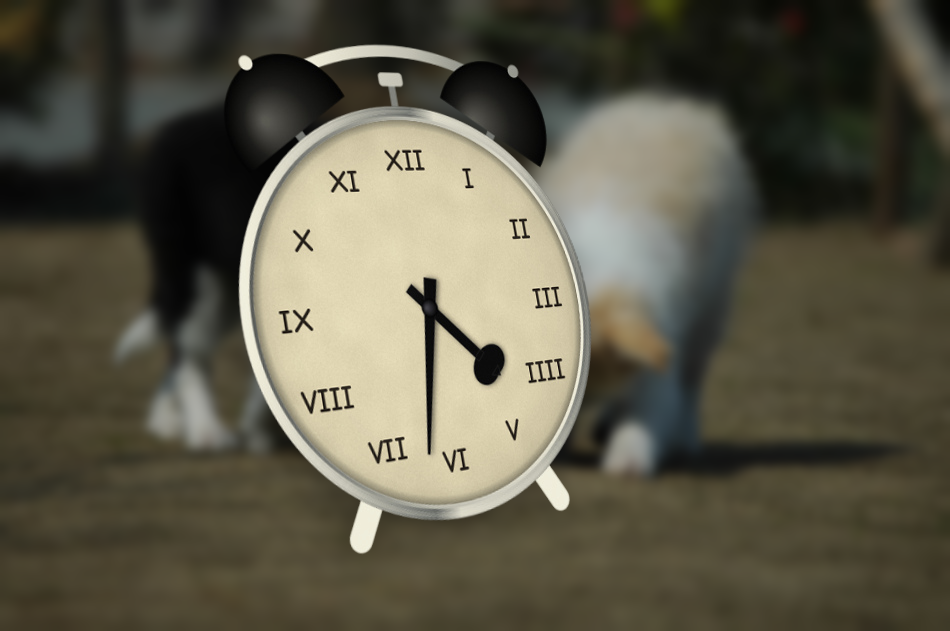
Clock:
h=4 m=32
